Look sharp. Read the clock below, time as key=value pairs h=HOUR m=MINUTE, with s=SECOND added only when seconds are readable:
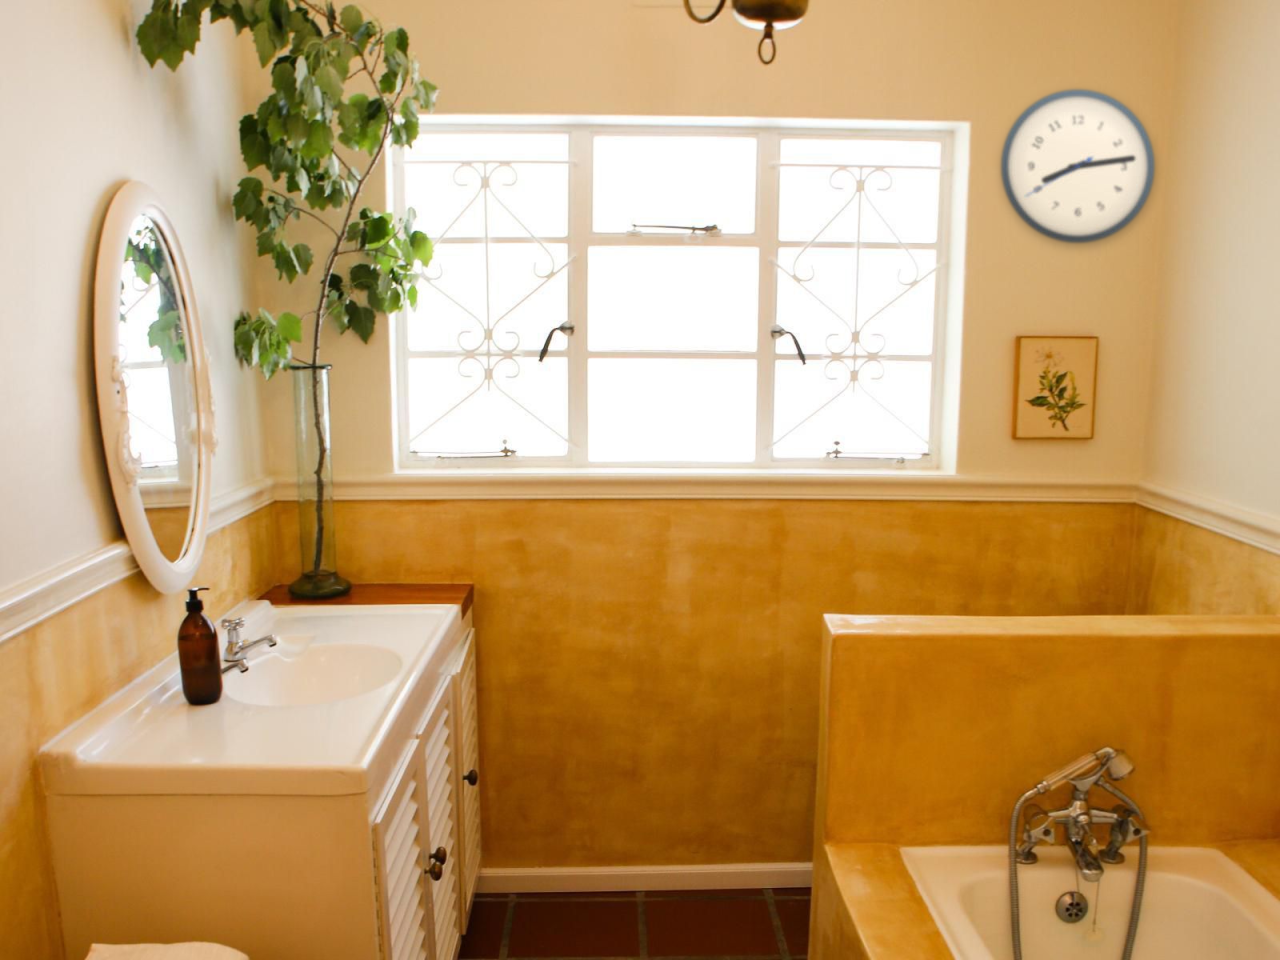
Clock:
h=8 m=13 s=40
